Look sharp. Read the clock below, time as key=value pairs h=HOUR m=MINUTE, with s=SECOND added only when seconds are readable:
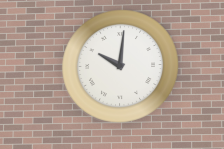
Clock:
h=10 m=1
